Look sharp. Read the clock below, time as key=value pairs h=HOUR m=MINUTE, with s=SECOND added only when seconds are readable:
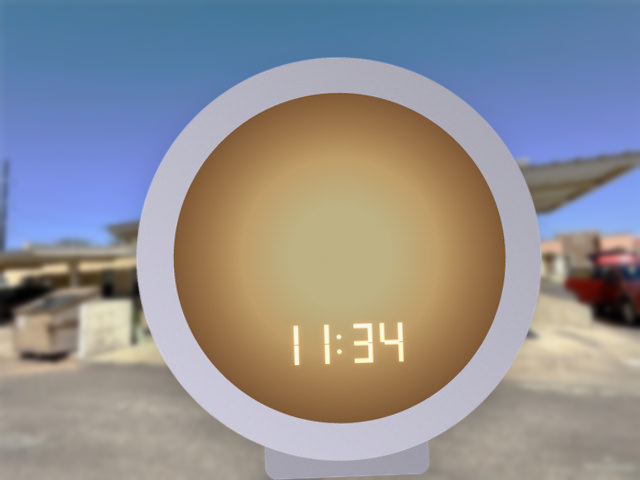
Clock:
h=11 m=34
